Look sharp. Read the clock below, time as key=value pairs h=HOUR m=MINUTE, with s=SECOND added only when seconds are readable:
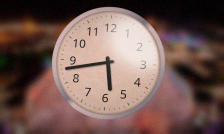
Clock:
h=5 m=43
